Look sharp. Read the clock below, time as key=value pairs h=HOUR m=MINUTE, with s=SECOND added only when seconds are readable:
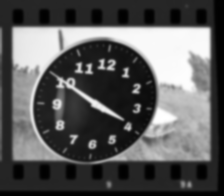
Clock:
h=3 m=50
